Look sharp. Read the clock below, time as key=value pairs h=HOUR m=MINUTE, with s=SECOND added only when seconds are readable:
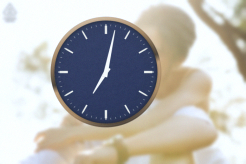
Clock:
h=7 m=2
